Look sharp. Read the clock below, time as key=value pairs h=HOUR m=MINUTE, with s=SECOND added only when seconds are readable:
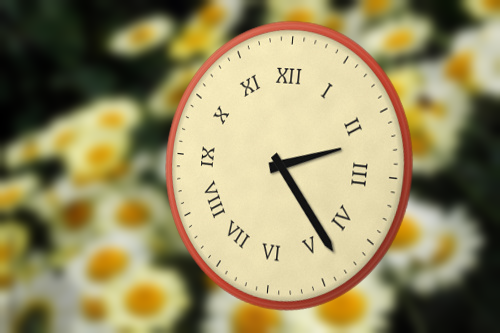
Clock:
h=2 m=23
